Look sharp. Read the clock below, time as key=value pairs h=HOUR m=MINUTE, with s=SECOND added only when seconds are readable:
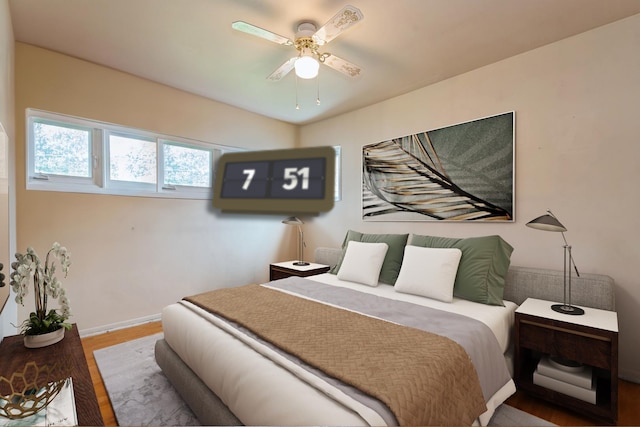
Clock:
h=7 m=51
